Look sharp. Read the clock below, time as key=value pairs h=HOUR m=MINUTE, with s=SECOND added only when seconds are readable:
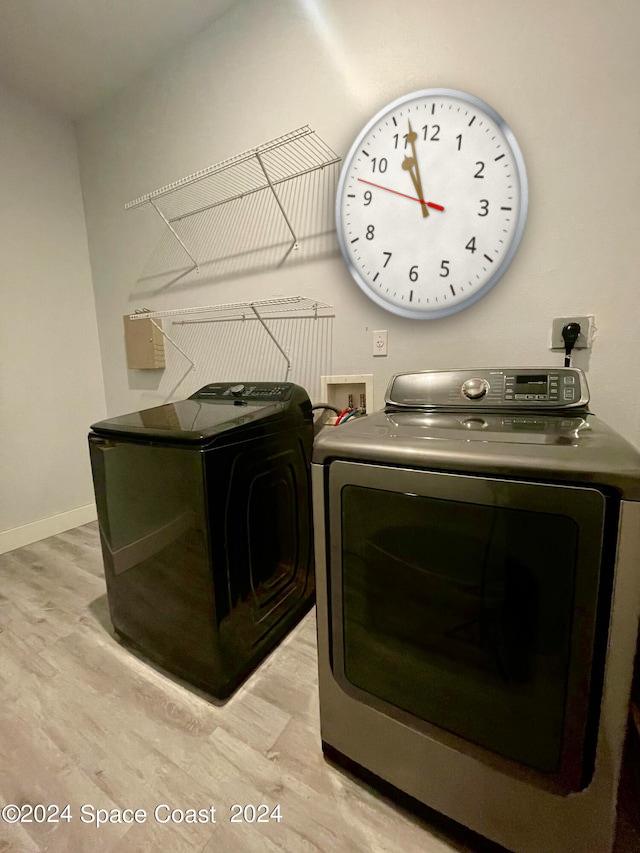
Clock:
h=10 m=56 s=47
